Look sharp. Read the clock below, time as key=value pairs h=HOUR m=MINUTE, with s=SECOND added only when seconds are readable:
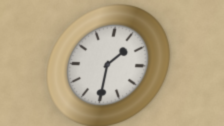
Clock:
h=1 m=30
